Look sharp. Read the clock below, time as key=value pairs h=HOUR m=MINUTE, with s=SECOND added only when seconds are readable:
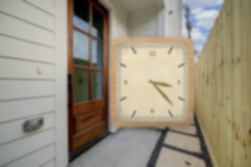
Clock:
h=3 m=23
